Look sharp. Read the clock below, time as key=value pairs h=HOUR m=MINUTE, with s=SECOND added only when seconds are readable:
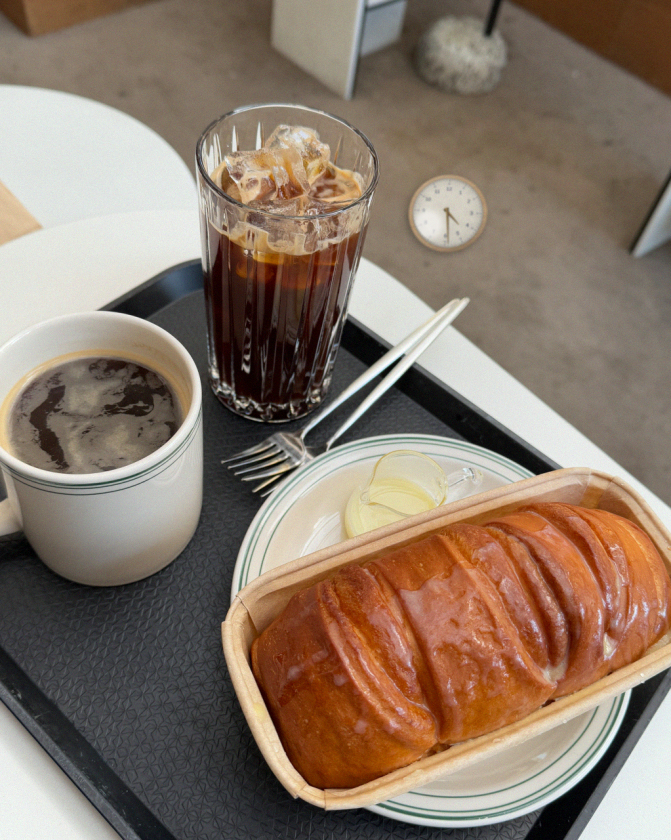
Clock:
h=4 m=29
